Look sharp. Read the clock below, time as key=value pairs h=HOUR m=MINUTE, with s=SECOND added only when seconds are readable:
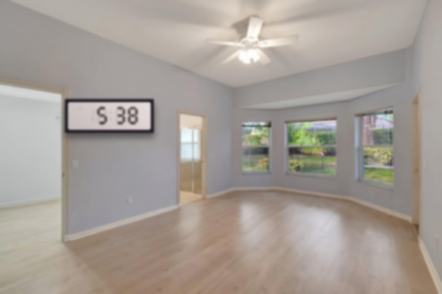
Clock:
h=5 m=38
